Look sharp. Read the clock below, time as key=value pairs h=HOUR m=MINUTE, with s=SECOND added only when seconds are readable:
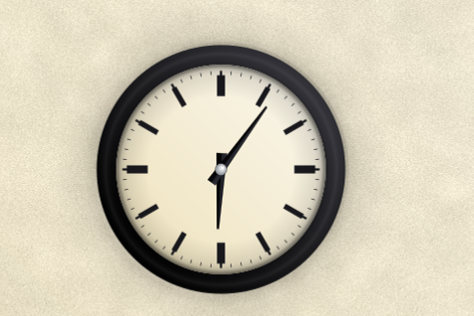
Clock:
h=6 m=6
